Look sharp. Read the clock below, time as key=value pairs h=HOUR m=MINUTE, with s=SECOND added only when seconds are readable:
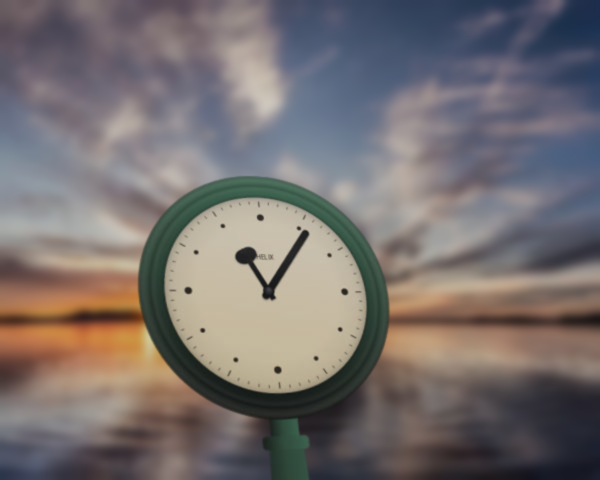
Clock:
h=11 m=6
